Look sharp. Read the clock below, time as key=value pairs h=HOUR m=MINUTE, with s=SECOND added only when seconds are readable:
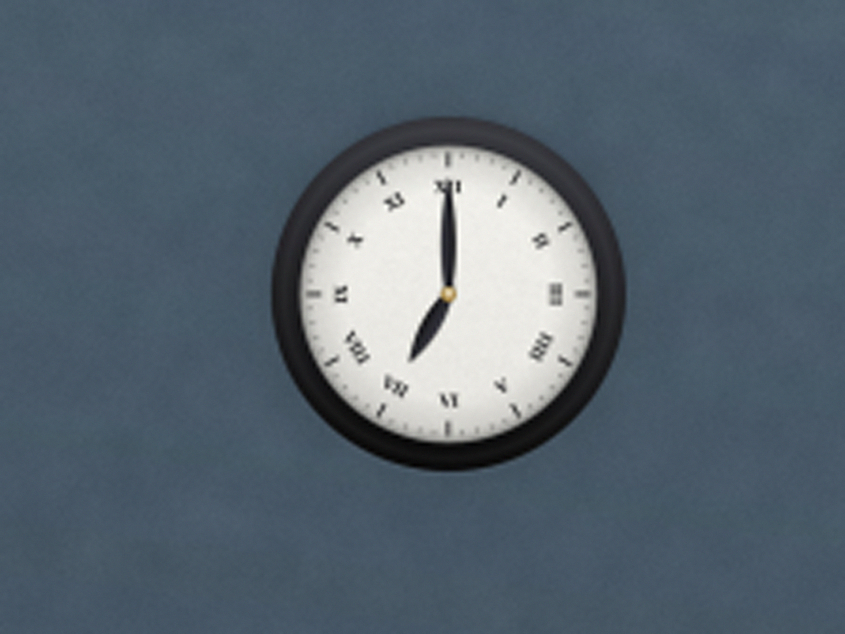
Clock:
h=7 m=0
